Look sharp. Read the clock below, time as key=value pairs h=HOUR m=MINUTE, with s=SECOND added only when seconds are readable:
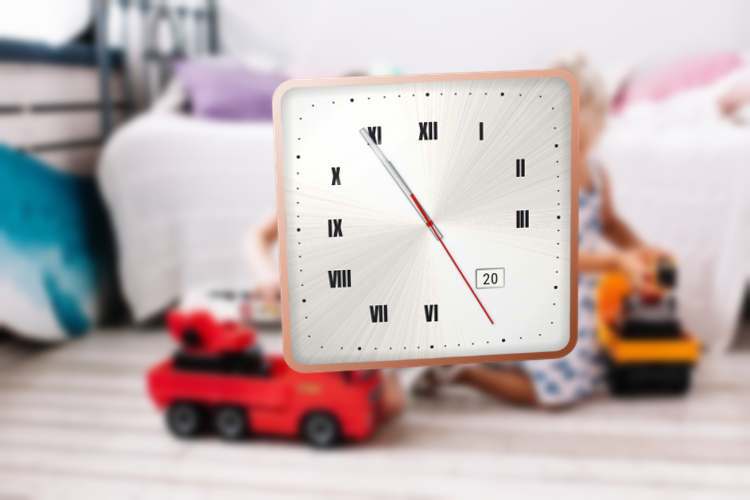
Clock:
h=10 m=54 s=25
